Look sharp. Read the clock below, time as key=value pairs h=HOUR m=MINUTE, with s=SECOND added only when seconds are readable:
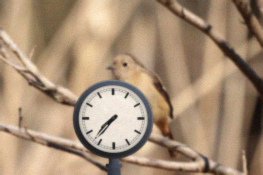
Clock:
h=7 m=37
